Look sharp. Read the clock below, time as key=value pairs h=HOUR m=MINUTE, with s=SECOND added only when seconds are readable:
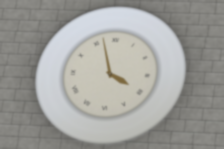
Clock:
h=3 m=57
